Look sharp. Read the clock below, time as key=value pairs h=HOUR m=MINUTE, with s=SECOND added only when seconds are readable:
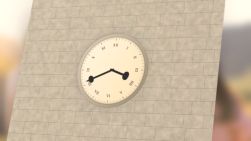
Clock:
h=3 m=41
